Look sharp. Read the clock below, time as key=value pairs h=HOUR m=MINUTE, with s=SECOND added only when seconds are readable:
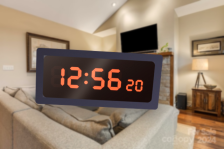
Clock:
h=12 m=56 s=20
